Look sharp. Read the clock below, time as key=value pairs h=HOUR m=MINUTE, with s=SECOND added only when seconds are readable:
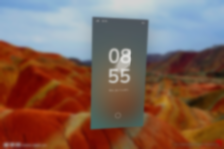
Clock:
h=8 m=55
